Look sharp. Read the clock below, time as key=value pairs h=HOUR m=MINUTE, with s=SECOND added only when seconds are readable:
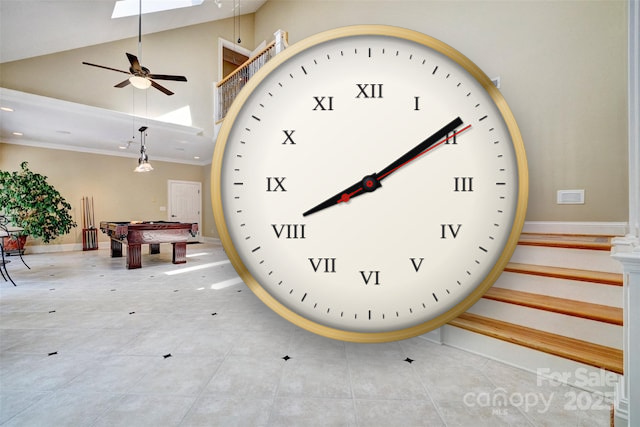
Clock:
h=8 m=9 s=10
